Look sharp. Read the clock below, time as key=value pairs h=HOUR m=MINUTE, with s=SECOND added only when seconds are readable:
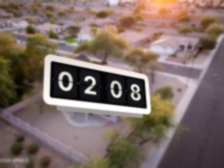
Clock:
h=2 m=8
